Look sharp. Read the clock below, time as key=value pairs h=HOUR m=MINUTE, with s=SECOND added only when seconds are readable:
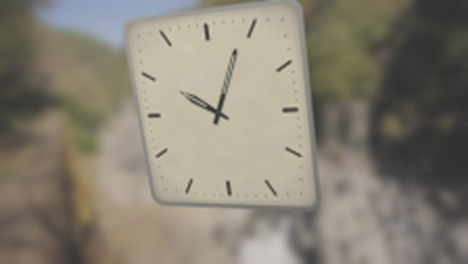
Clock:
h=10 m=4
